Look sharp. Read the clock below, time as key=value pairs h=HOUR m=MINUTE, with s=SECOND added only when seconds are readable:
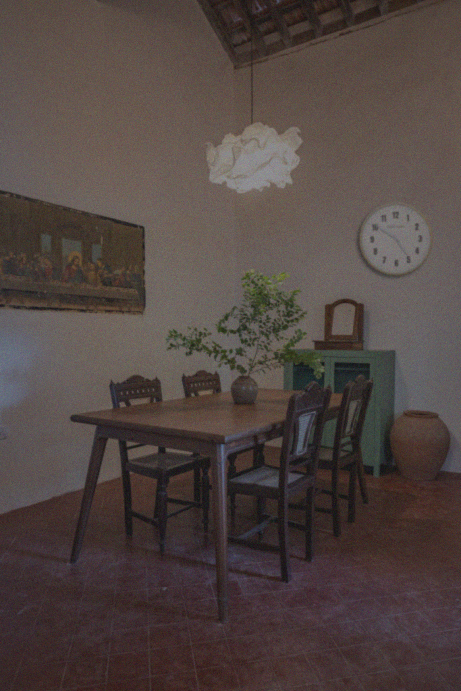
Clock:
h=4 m=51
